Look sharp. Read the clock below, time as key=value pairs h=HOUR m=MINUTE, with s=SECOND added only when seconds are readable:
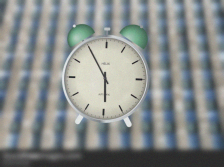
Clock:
h=5 m=55
